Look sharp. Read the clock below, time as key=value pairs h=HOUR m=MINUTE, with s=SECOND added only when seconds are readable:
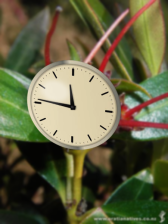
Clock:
h=11 m=46
